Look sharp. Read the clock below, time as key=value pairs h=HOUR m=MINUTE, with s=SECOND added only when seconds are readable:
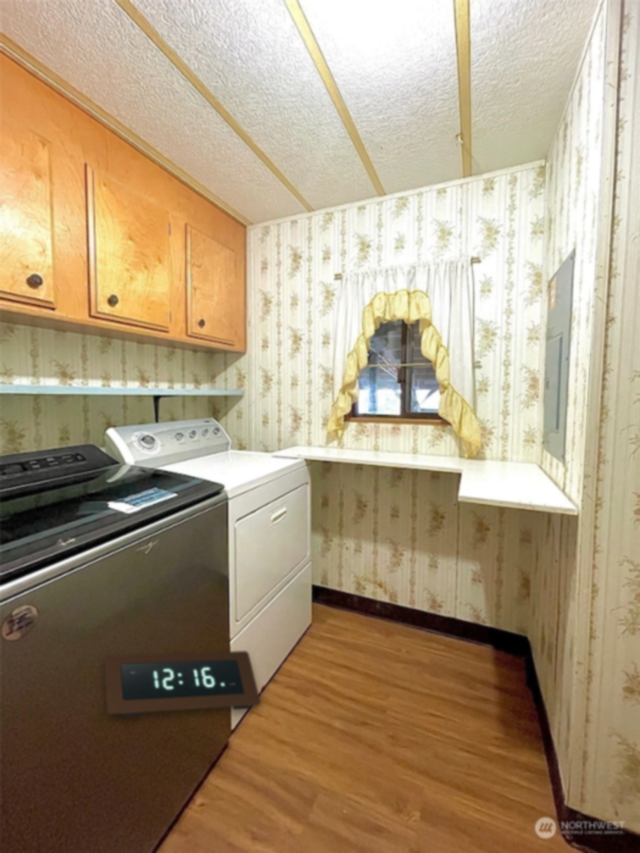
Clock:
h=12 m=16
